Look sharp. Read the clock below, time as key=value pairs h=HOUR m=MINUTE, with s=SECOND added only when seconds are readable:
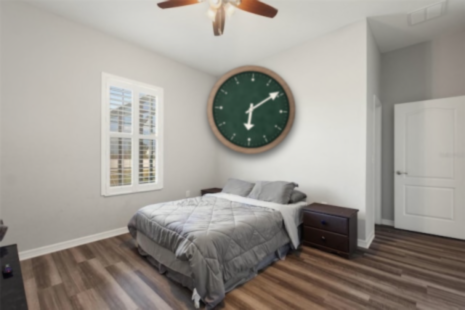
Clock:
h=6 m=9
